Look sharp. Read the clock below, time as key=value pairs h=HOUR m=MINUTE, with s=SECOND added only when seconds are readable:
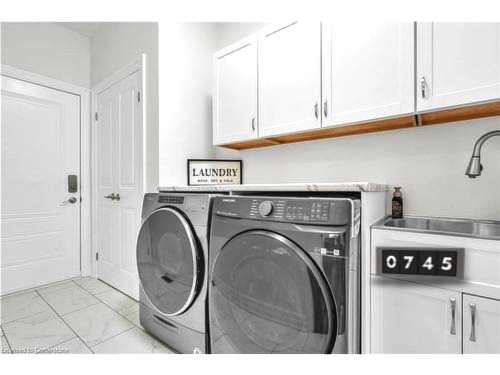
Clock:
h=7 m=45
